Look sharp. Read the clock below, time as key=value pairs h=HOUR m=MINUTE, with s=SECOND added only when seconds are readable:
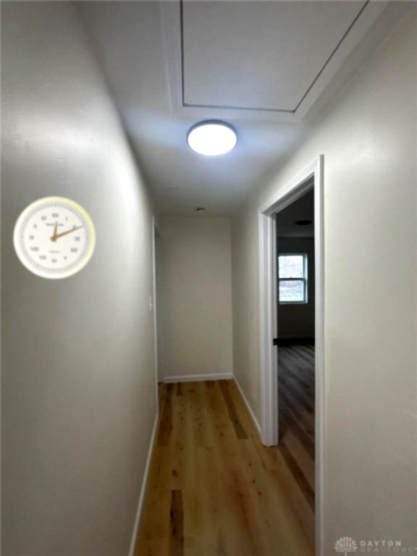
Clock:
h=12 m=11
